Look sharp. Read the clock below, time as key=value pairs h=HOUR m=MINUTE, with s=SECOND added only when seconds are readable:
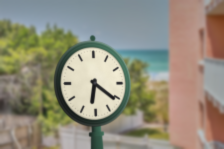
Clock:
h=6 m=21
